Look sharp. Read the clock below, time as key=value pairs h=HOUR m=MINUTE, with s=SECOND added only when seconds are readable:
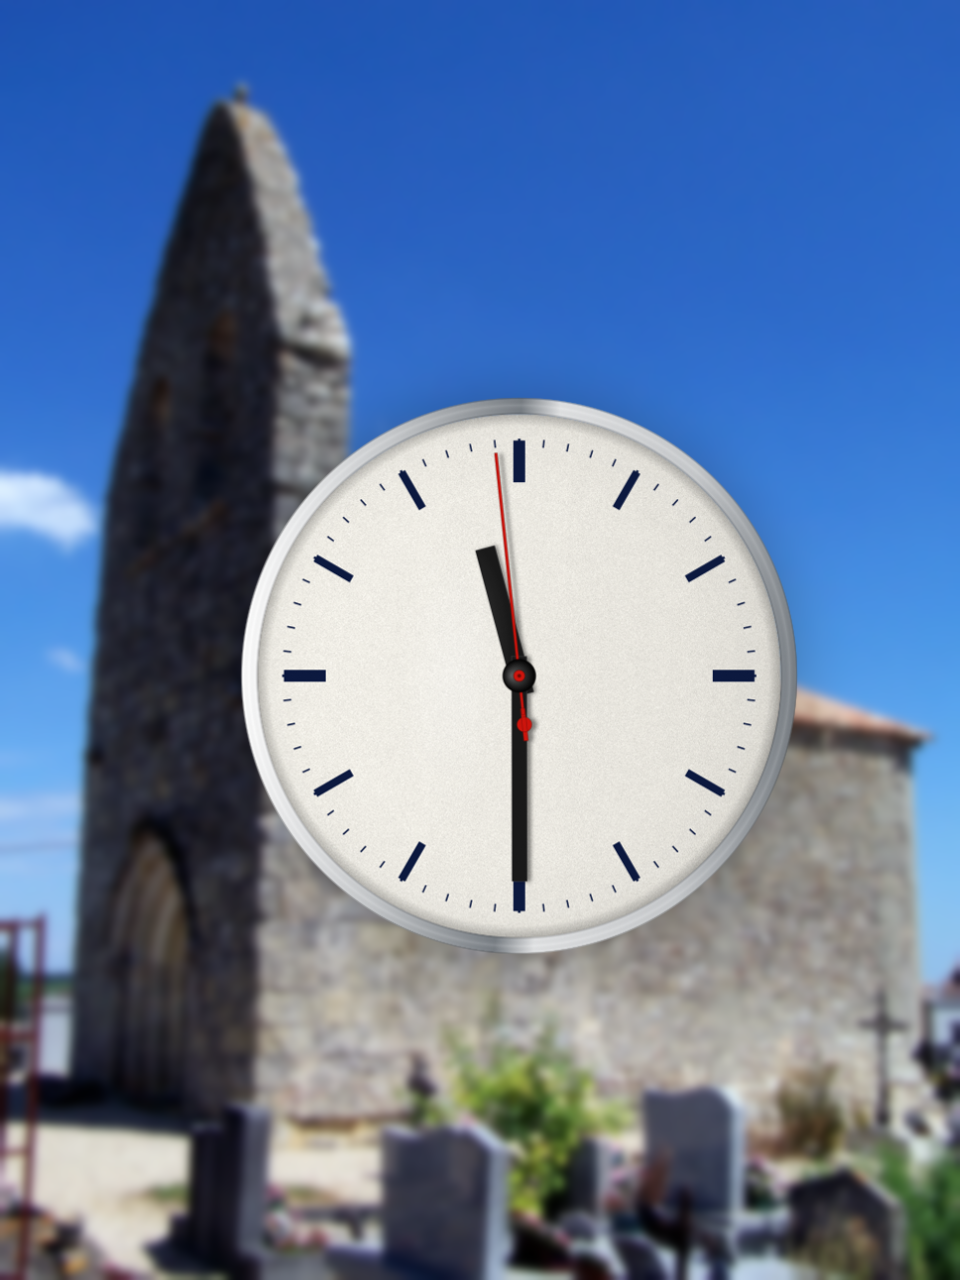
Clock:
h=11 m=29 s=59
